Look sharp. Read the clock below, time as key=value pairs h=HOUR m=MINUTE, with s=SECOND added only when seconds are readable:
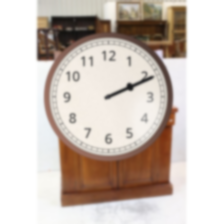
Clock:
h=2 m=11
